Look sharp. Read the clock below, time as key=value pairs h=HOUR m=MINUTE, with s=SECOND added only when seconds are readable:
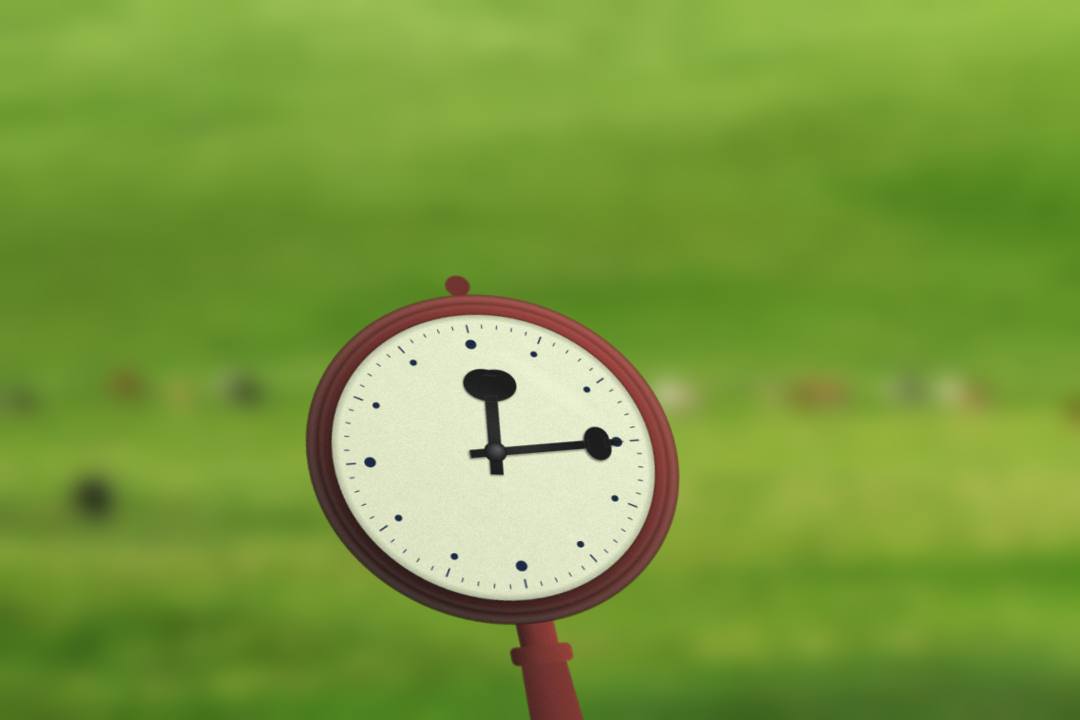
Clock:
h=12 m=15
